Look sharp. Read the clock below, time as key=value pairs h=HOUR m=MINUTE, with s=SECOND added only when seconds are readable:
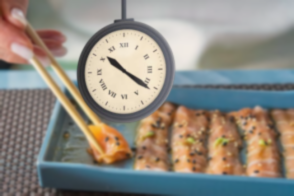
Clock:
h=10 m=21
